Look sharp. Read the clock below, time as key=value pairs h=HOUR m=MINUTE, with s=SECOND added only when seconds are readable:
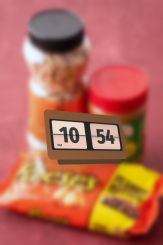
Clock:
h=10 m=54
